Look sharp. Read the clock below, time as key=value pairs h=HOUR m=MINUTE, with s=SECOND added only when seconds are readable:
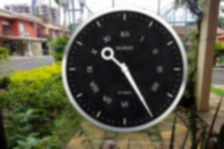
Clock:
h=10 m=25
